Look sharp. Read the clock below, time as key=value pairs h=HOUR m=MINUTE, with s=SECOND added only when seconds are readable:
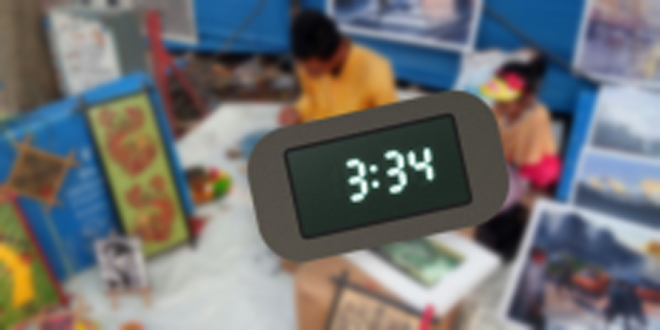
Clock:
h=3 m=34
